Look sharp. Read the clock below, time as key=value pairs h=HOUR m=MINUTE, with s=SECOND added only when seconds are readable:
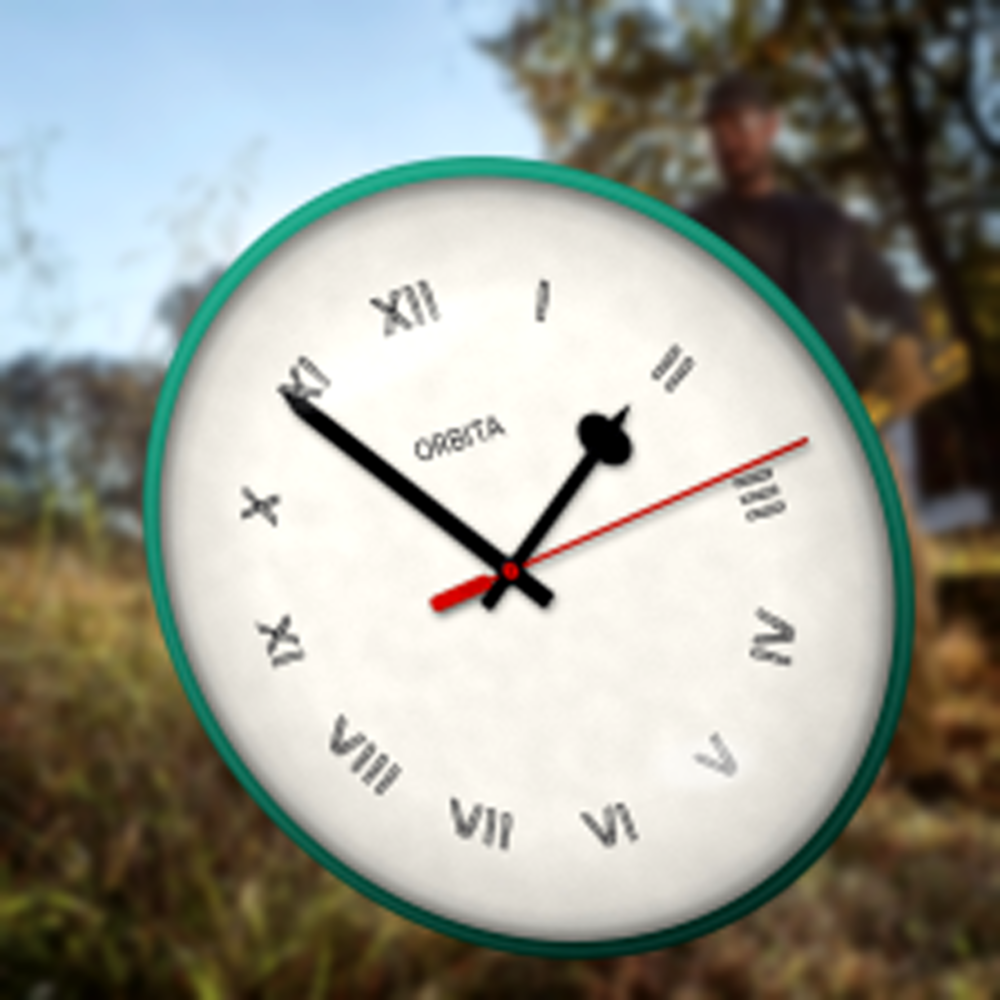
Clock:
h=1 m=54 s=14
